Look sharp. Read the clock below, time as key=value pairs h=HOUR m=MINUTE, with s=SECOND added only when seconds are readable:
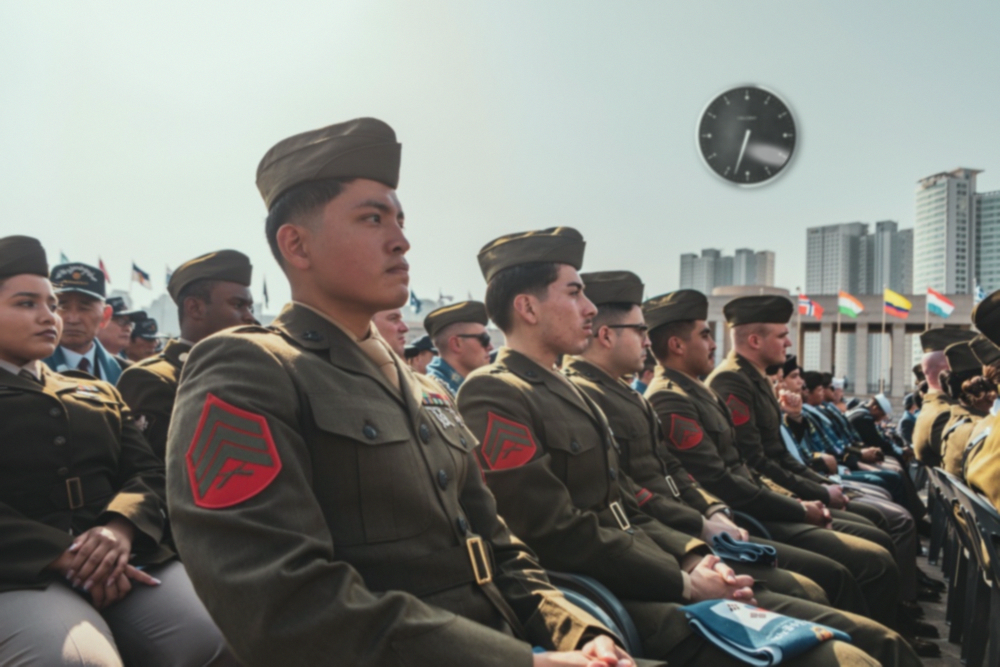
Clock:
h=6 m=33
